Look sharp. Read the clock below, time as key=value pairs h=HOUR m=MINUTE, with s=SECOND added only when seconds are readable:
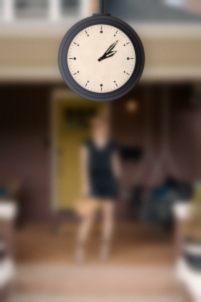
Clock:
h=2 m=7
